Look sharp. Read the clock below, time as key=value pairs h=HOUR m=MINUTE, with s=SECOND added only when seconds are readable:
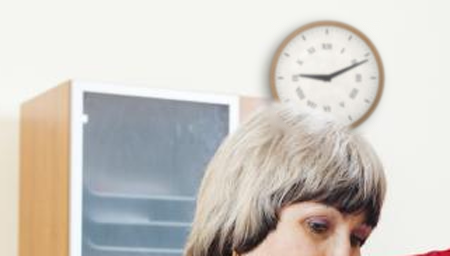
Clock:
h=9 m=11
